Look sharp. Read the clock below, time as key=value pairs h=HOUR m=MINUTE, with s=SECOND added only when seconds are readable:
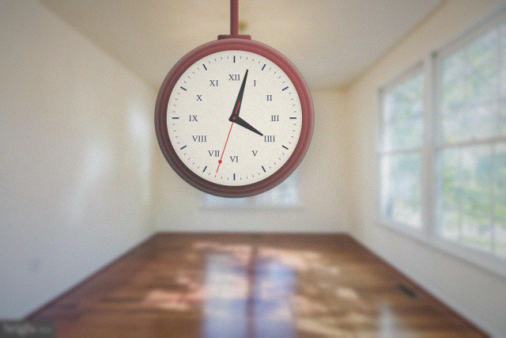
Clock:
h=4 m=2 s=33
